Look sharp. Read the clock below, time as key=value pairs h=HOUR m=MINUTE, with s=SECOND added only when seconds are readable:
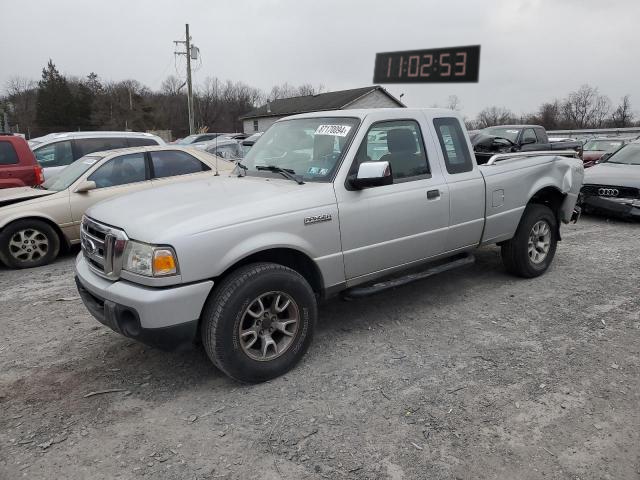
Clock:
h=11 m=2 s=53
